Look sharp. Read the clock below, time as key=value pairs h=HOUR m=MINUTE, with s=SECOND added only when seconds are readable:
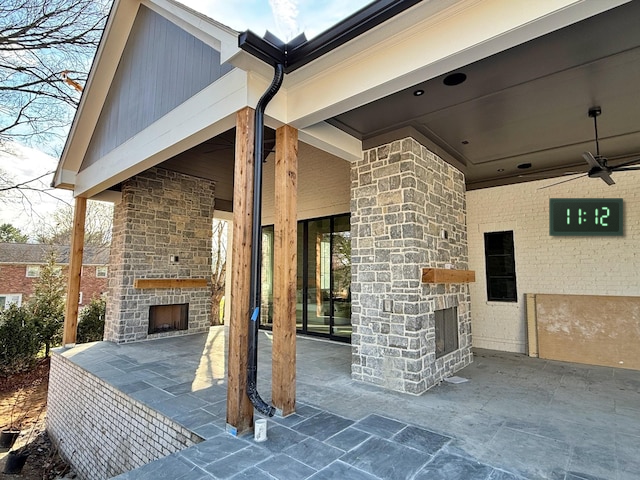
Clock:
h=11 m=12
